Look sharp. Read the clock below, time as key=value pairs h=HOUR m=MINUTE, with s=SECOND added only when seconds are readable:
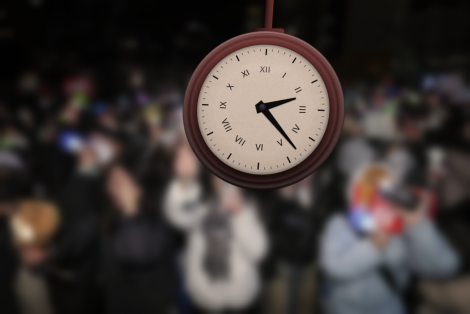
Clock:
h=2 m=23
